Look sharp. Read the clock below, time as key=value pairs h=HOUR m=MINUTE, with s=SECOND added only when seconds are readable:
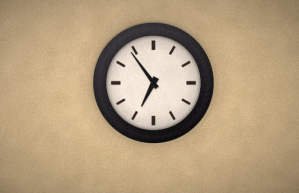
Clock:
h=6 m=54
